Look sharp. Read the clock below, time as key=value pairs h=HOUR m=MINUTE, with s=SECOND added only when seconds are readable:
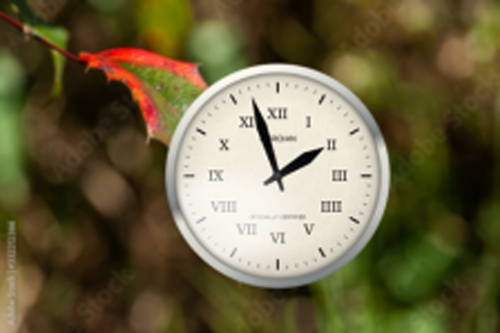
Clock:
h=1 m=57
